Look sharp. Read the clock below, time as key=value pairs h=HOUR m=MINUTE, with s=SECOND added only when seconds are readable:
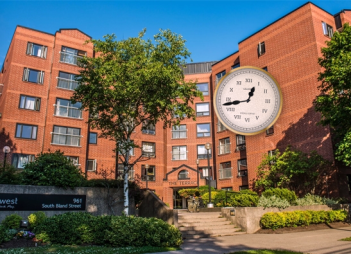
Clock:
h=12 m=43
